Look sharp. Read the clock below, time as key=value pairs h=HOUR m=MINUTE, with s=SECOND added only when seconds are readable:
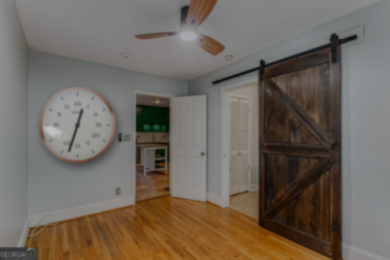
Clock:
h=12 m=33
